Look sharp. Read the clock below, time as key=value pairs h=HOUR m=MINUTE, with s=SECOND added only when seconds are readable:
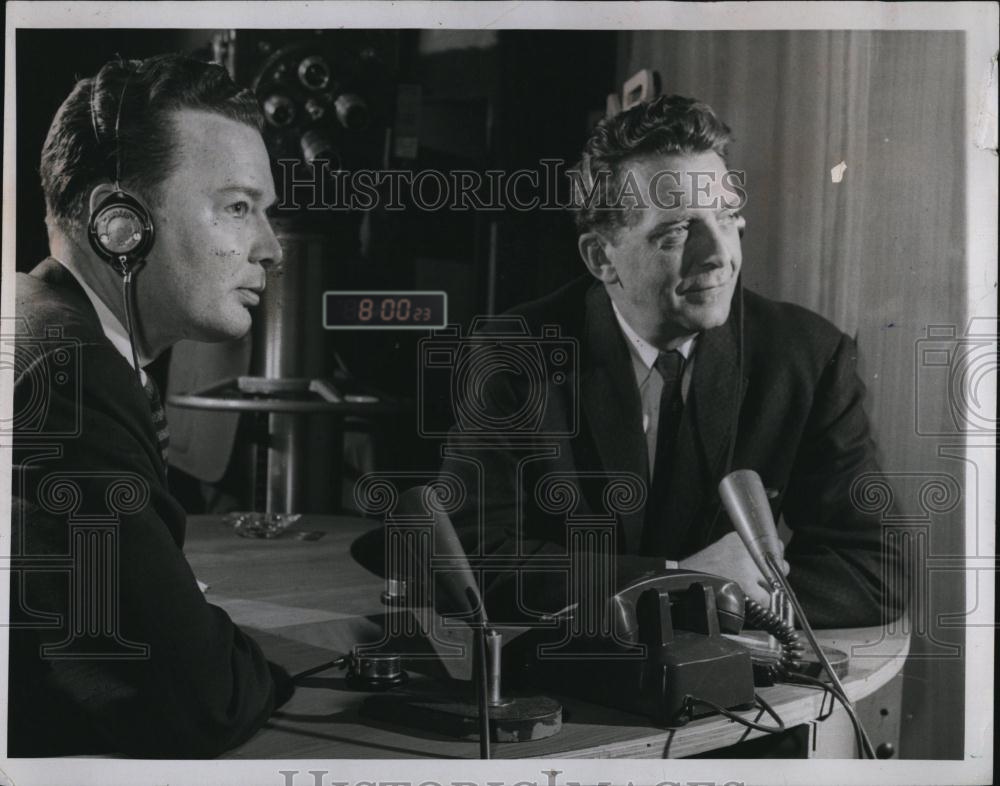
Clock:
h=8 m=0 s=23
